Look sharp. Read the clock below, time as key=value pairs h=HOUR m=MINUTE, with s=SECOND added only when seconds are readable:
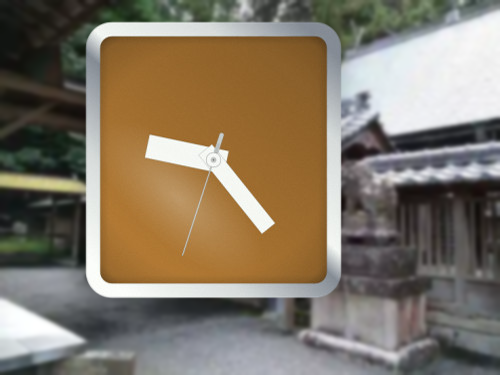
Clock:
h=9 m=23 s=33
